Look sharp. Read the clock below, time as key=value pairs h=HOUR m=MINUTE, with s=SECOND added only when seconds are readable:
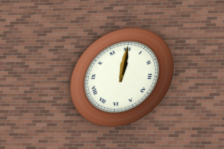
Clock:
h=12 m=0
